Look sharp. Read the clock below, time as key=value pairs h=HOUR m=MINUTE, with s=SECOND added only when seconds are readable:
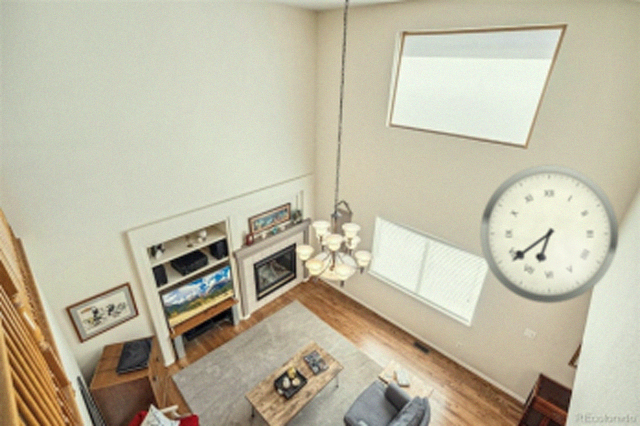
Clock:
h=6 m=39
